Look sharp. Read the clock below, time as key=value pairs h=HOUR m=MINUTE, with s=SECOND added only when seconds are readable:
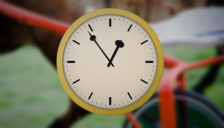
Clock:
h=12 m=54
